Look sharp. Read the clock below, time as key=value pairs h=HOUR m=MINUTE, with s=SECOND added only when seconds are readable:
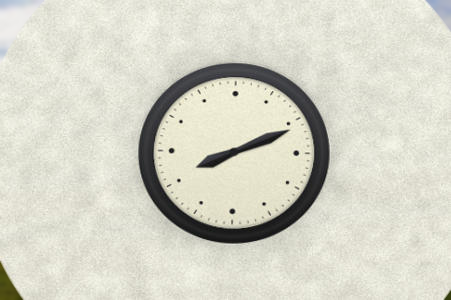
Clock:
h=8 m=11
